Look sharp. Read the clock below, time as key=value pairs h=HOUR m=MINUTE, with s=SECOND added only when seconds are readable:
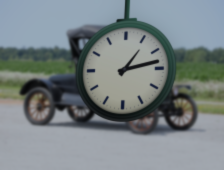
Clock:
h=1 m=13
